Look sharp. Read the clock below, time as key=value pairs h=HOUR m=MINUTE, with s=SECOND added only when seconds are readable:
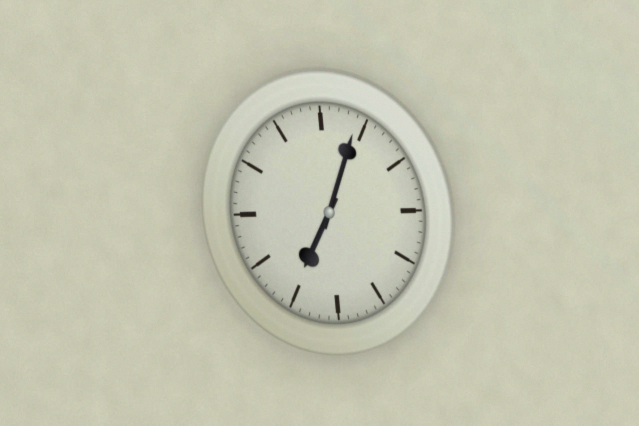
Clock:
h=7 m=4
